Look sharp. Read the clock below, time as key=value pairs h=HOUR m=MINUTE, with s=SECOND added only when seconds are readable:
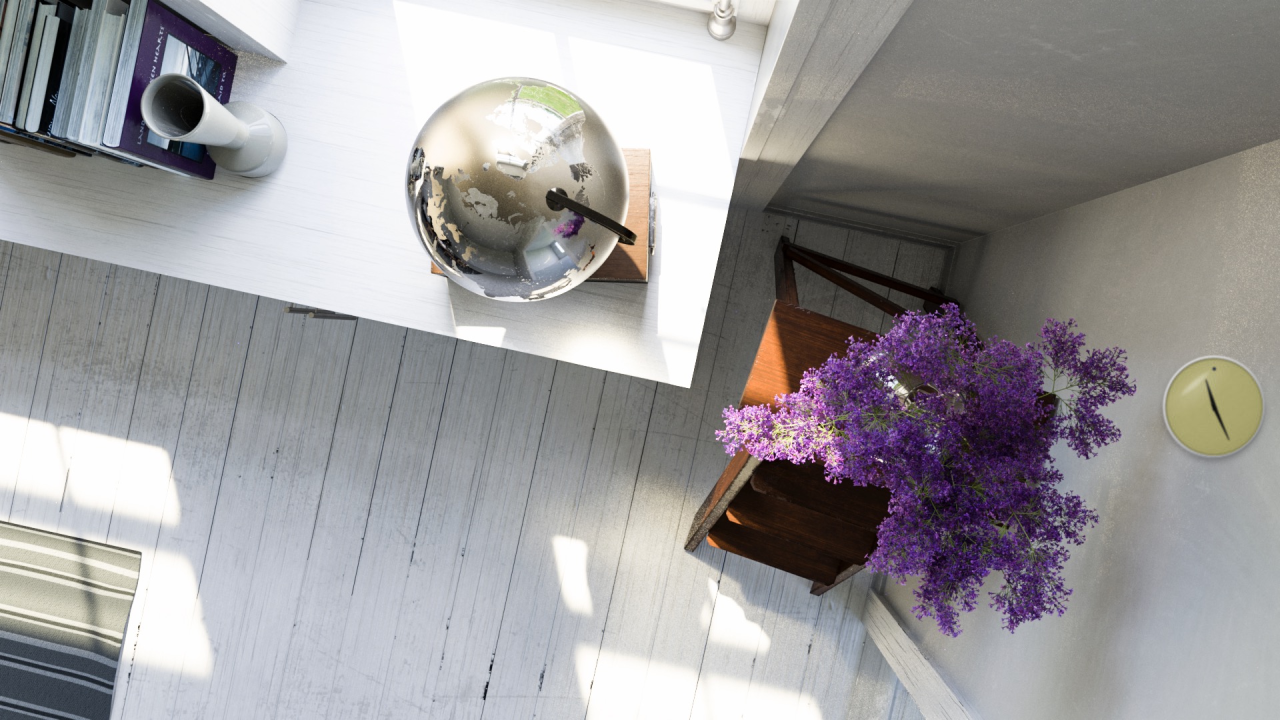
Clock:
h=11 m=26
